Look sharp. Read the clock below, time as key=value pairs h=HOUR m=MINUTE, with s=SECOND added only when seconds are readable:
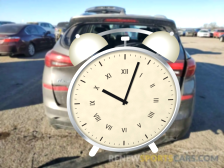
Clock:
h=10 m=3
